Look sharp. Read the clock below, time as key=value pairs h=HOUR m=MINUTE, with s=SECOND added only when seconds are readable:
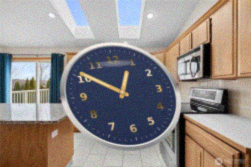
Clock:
h=12 m=51
